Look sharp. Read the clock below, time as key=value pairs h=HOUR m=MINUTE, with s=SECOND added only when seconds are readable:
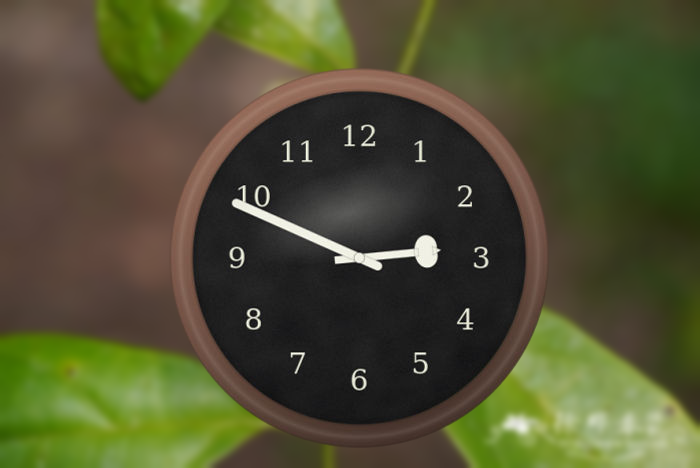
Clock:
h=2 m=49
